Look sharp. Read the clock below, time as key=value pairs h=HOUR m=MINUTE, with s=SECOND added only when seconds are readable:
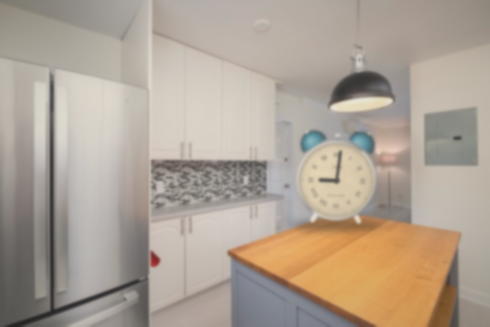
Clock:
h=9 m=1
